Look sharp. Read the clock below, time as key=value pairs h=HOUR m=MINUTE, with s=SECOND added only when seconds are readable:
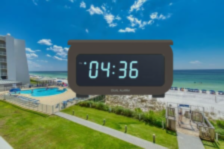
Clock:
h=4 m=36
